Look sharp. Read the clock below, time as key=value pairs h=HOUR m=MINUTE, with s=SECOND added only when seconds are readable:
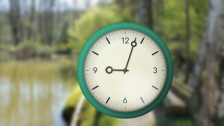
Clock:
h=9 m=3
